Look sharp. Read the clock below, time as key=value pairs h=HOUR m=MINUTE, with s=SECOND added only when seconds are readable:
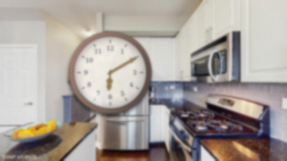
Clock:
h=6 m=10
